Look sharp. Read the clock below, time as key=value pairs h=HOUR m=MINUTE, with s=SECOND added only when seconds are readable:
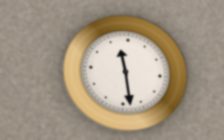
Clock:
h=11 m=28
